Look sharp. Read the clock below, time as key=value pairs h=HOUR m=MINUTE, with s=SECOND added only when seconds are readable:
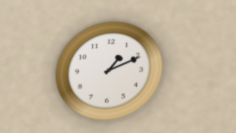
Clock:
h=1 m=11
